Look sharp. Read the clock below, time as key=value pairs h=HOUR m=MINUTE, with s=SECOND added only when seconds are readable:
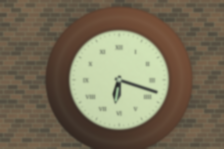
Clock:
h=6 m=18
